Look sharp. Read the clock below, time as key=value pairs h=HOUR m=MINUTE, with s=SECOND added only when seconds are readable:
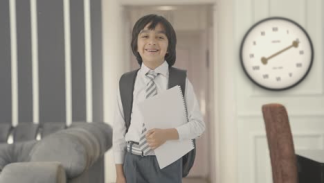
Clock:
h=8 m=11
